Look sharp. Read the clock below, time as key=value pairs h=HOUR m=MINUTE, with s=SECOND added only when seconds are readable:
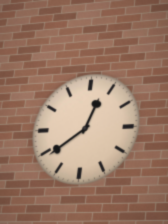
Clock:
h=12 m=39
